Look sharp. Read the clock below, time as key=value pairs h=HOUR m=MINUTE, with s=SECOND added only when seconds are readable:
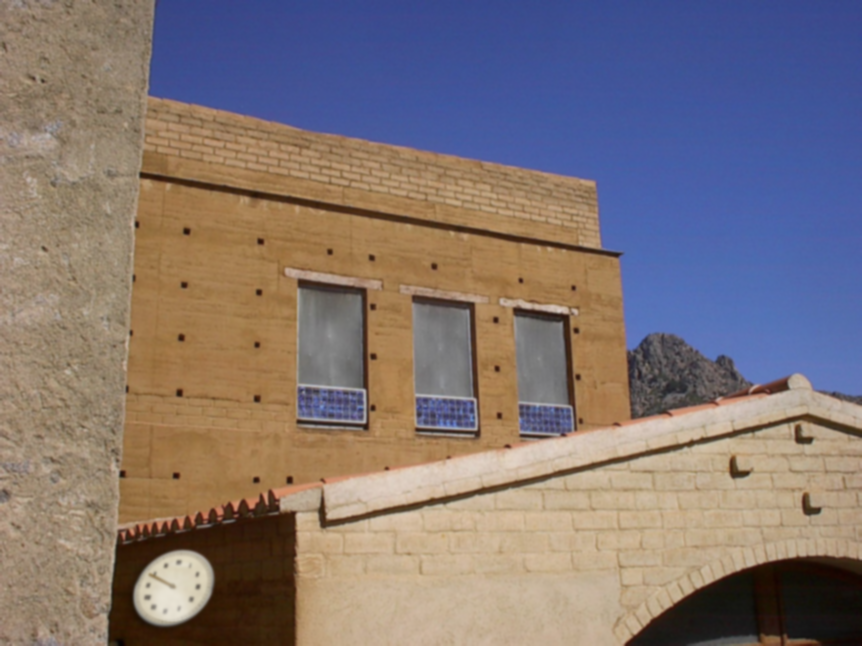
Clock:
h=9 m=49
